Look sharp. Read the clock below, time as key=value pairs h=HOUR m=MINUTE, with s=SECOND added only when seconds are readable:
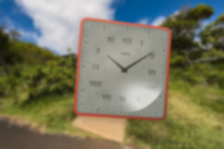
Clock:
h=10 m=9
